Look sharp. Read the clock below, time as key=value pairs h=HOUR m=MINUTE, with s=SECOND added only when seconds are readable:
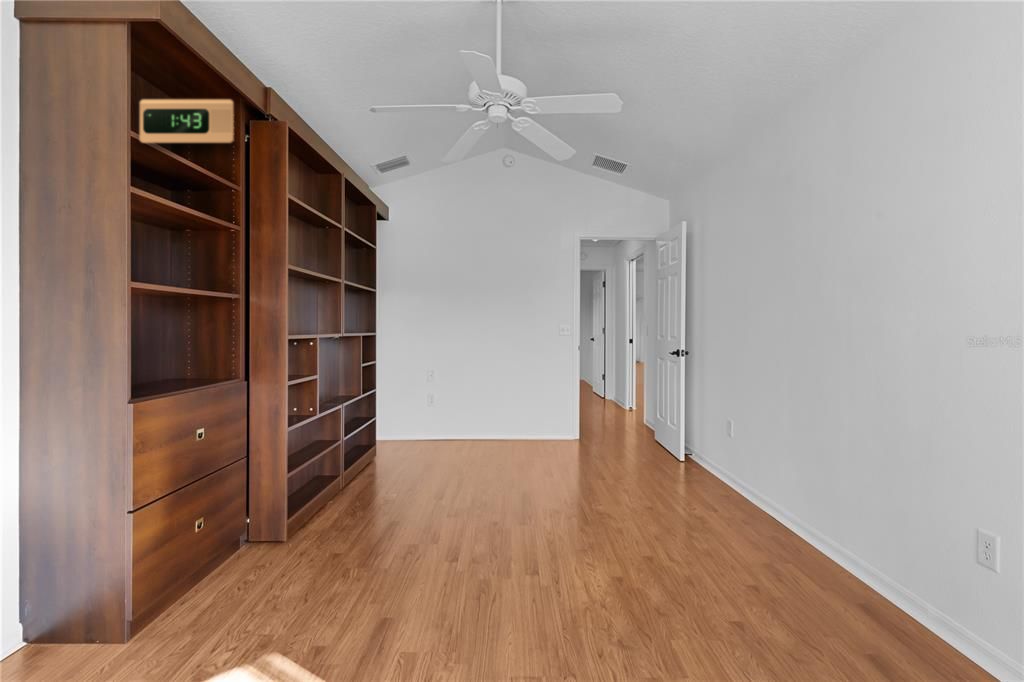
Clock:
h=1 m=43
